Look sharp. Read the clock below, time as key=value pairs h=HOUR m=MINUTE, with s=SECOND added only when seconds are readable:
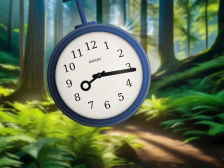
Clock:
h=8 m=16
